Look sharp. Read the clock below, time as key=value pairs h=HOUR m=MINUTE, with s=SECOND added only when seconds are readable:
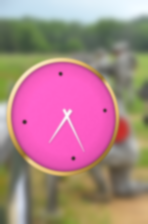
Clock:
h=7 m=27
